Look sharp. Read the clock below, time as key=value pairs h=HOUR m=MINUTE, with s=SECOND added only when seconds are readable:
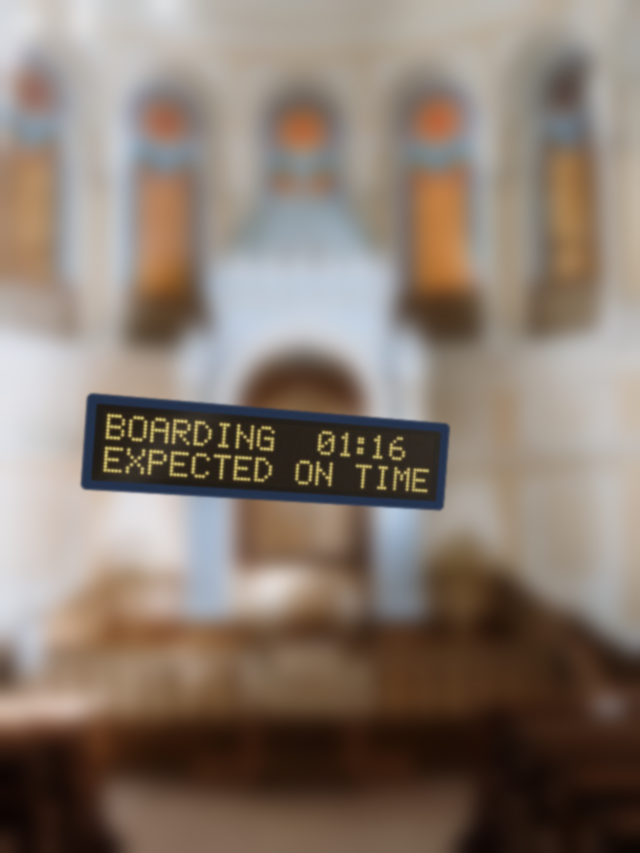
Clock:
h=1 m=16
